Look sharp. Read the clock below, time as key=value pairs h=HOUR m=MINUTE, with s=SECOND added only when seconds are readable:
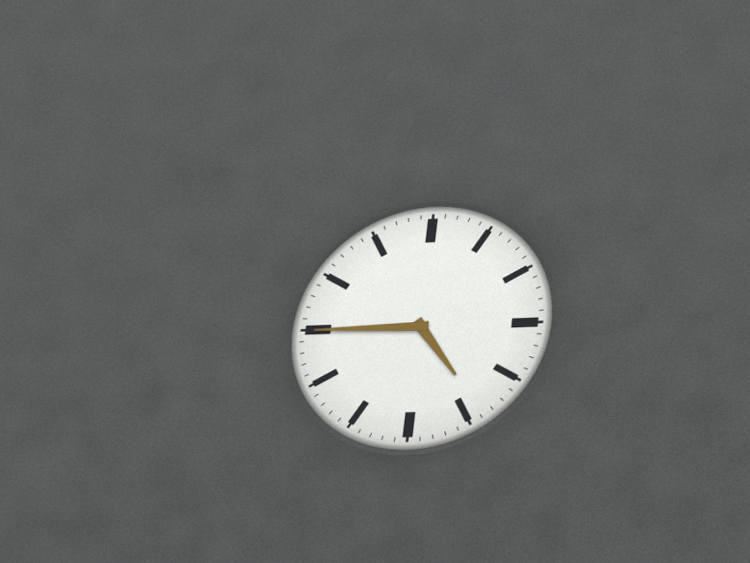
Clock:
h=4 m=45
